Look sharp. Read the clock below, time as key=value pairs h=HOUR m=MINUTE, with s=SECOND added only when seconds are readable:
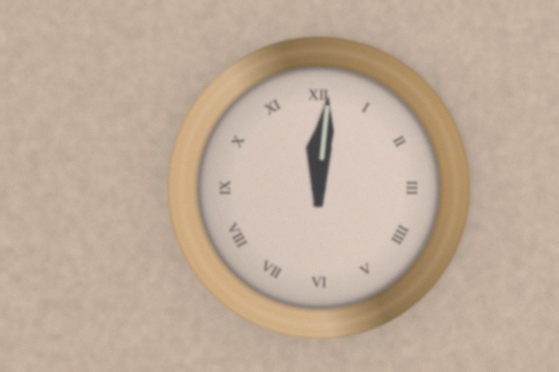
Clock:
h=12 m=1
